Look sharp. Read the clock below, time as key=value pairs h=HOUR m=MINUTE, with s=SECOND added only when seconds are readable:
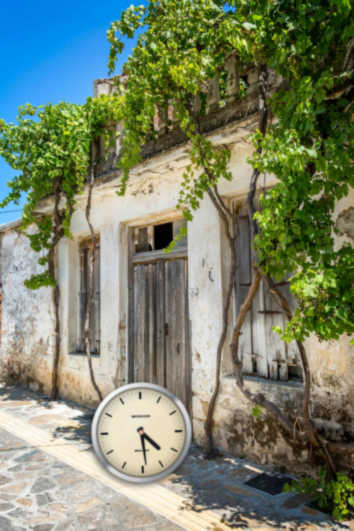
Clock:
h=4 m=29
